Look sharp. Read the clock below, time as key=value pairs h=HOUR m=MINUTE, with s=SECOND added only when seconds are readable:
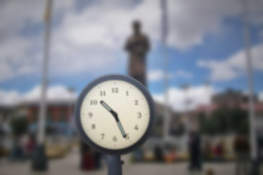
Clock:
h=10 m=26
